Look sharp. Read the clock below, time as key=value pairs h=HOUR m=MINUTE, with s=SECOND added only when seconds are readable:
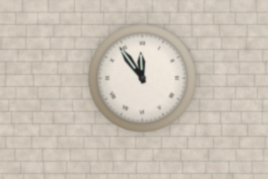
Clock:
h=11 m=54
